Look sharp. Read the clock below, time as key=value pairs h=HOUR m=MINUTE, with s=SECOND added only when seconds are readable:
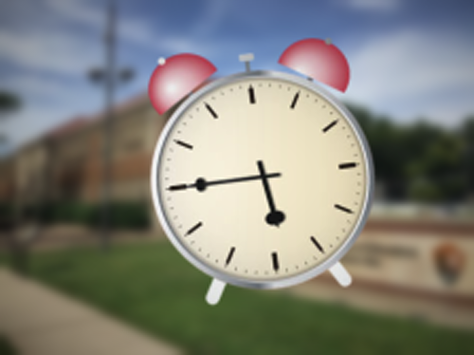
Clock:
h=5 m=45
